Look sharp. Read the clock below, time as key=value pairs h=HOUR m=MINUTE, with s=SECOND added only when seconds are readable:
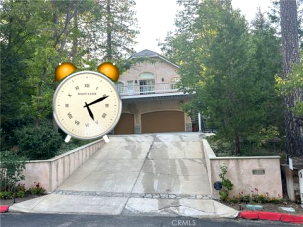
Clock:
h=5 m=11
